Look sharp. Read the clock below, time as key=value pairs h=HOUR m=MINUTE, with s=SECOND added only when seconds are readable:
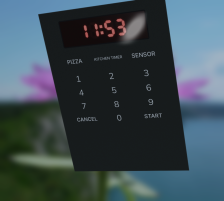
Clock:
h=11 m=53
